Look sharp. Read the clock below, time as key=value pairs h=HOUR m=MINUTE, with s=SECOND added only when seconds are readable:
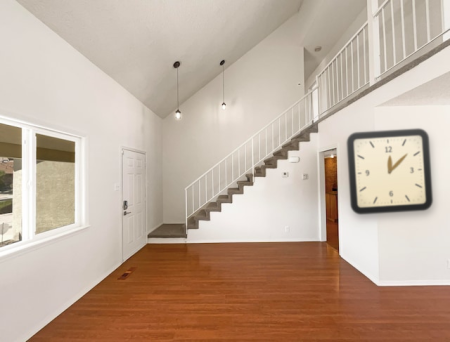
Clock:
h=12 m=8
